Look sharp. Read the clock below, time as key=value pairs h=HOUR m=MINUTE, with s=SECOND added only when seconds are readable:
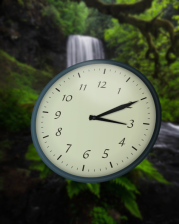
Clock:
h=3 m=10
